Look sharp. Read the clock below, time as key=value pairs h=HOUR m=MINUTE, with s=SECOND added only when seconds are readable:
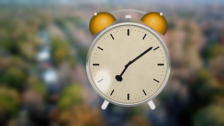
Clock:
h=7 m=9
